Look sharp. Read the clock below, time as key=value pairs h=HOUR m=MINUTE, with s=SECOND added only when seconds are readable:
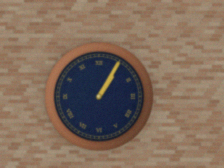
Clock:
h=1 m=5
